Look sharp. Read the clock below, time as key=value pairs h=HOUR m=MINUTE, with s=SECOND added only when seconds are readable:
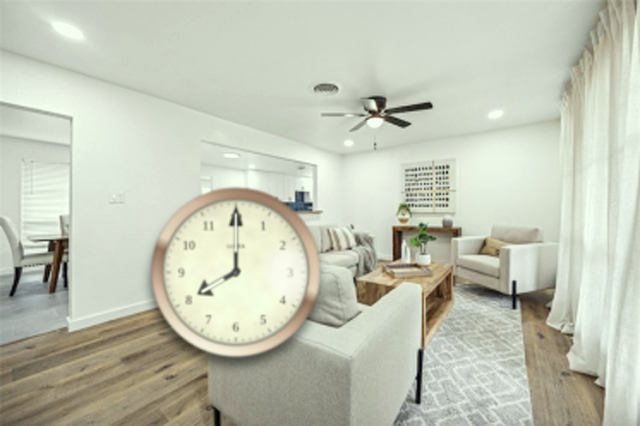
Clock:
h=8 m=0
